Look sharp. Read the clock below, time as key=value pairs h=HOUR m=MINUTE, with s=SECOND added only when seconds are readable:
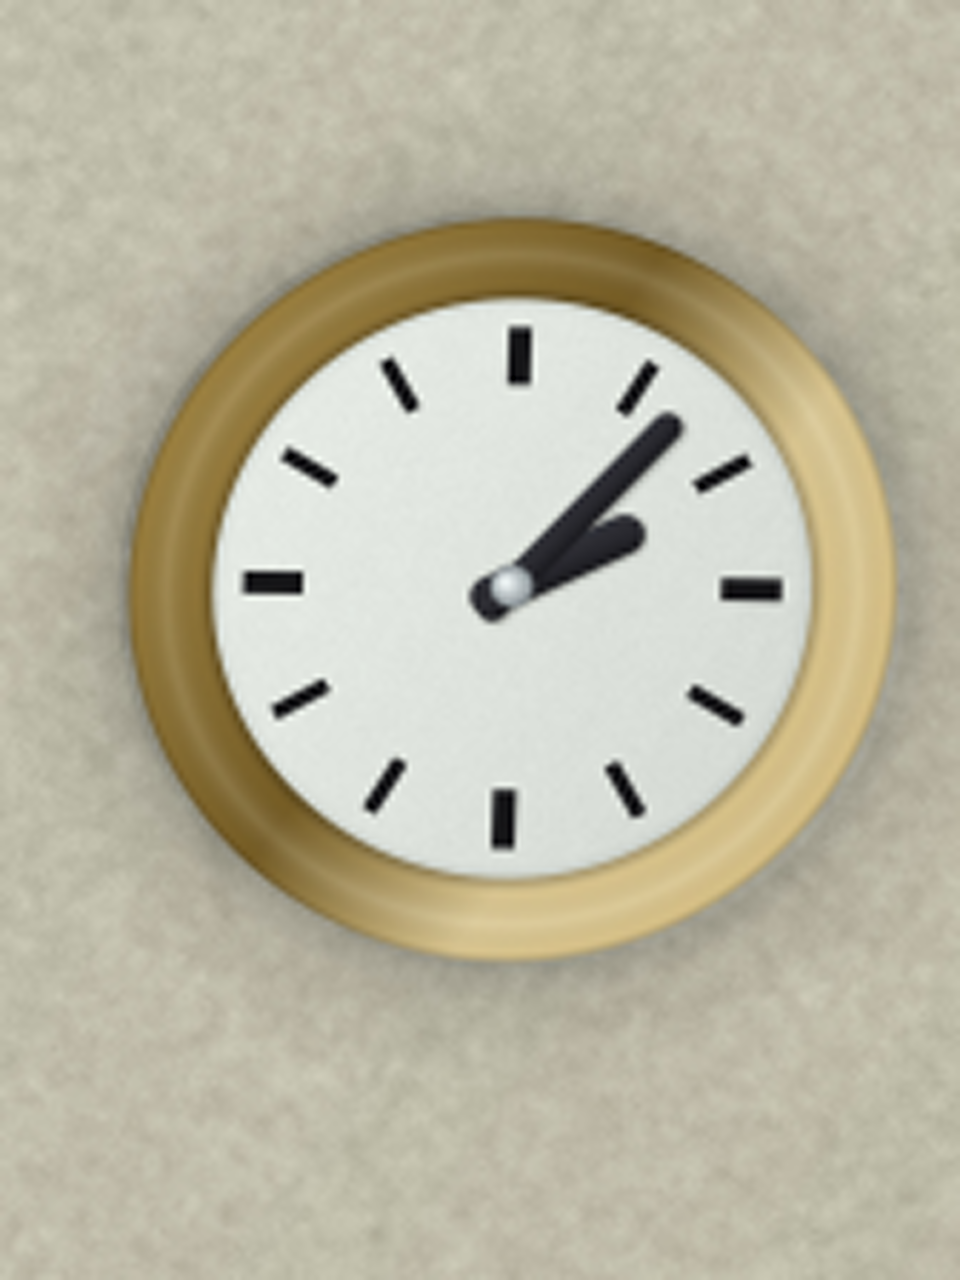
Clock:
h=2 m=7
